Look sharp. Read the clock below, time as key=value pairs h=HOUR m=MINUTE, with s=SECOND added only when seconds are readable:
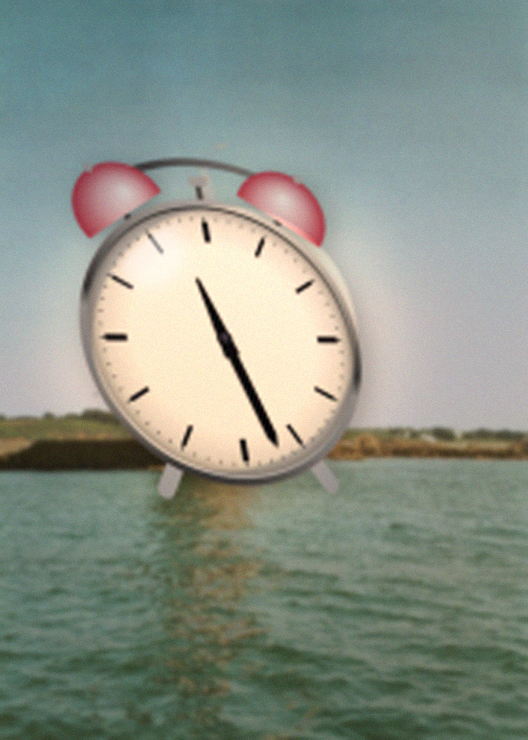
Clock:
h=11 m=27
